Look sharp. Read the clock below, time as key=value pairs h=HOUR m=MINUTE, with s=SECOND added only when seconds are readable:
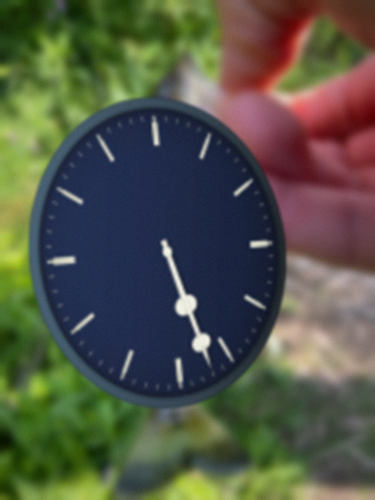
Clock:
h=5 m=27
